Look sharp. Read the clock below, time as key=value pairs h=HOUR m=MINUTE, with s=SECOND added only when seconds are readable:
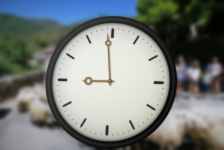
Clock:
h=8 m=59
